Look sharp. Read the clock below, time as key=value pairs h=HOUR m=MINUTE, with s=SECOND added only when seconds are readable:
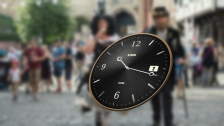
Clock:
h=10 m=17
